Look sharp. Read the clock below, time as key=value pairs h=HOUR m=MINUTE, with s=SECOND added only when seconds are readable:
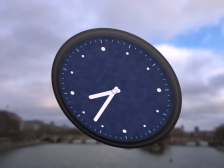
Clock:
h=8 m=37
